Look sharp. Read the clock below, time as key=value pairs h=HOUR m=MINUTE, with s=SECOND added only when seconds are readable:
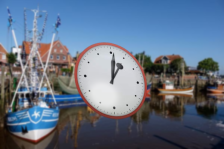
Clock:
h=1 m=1
